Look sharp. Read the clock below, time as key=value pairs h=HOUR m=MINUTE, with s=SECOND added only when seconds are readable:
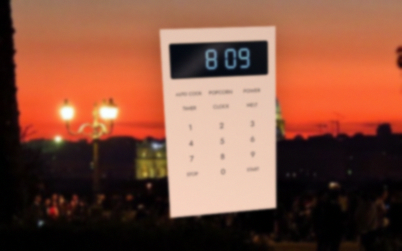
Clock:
h=8 m=9
